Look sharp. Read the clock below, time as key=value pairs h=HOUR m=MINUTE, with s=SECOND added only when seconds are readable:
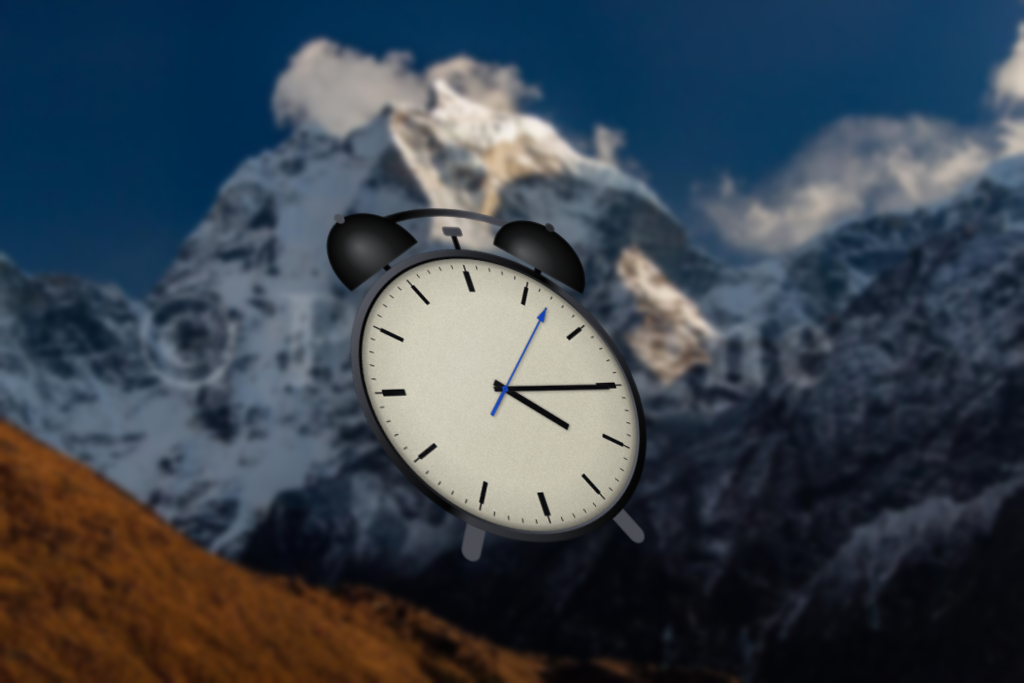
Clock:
h=4 m=15 s=7
